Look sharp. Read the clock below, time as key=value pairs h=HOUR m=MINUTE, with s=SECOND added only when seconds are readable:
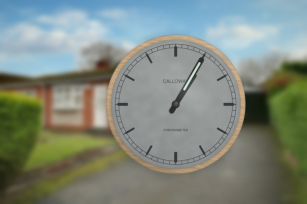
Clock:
h=1 m=5
